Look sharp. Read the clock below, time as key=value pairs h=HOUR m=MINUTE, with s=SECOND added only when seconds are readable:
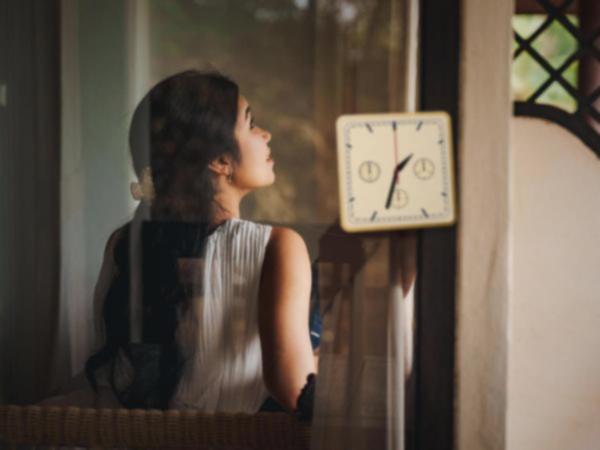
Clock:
h=1 m=33
